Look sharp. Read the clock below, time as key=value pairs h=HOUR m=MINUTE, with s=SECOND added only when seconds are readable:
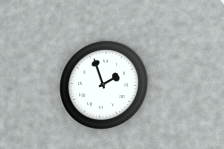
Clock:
h=1 m=56
